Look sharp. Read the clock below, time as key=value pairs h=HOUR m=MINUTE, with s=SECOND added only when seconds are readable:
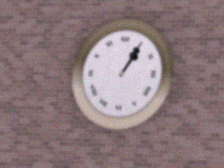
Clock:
h=1 m=5
